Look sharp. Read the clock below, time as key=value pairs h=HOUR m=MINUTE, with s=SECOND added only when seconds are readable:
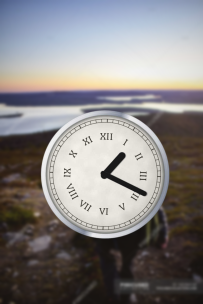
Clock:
h=1 m=19
